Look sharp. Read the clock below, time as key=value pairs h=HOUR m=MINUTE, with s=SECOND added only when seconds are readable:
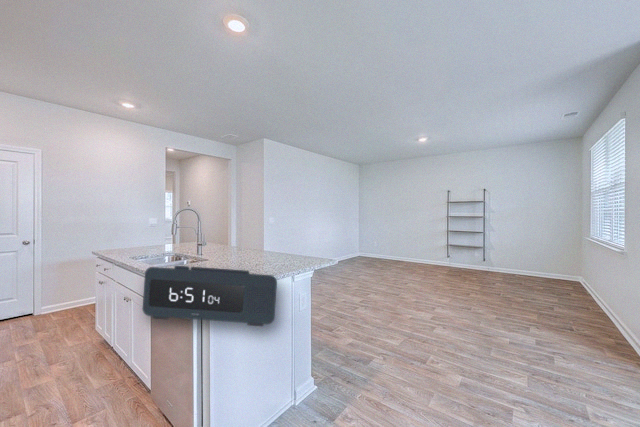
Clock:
h=6 m=51
